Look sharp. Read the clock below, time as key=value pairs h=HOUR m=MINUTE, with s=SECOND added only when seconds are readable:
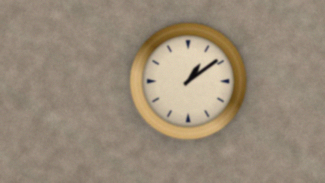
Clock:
h=1 m=9
